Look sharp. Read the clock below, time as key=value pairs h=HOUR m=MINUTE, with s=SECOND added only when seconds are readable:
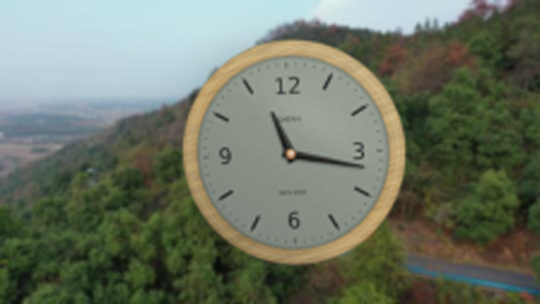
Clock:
h=11 m=17
